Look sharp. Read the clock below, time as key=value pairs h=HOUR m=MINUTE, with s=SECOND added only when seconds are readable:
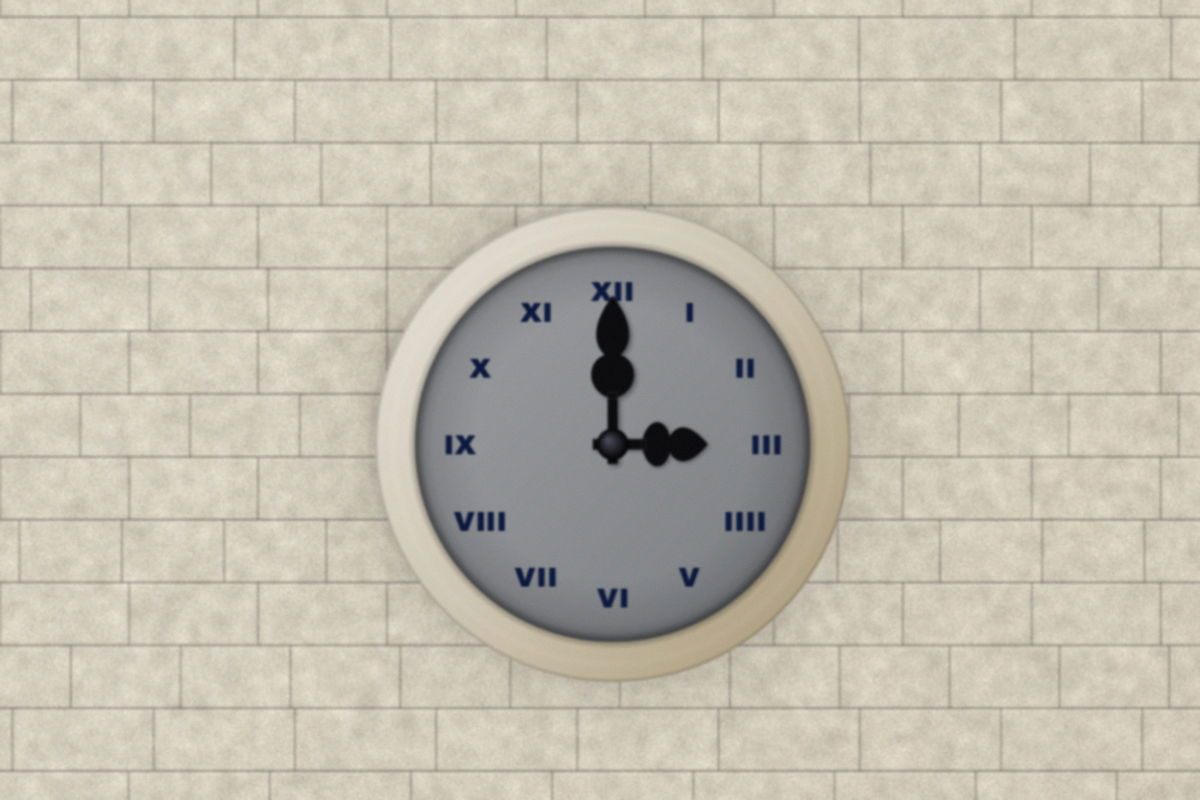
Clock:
h=3 m=0
